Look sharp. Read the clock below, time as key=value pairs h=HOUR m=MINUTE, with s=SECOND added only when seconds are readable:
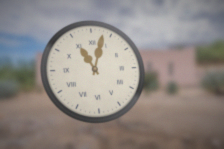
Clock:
h=11 m=3
